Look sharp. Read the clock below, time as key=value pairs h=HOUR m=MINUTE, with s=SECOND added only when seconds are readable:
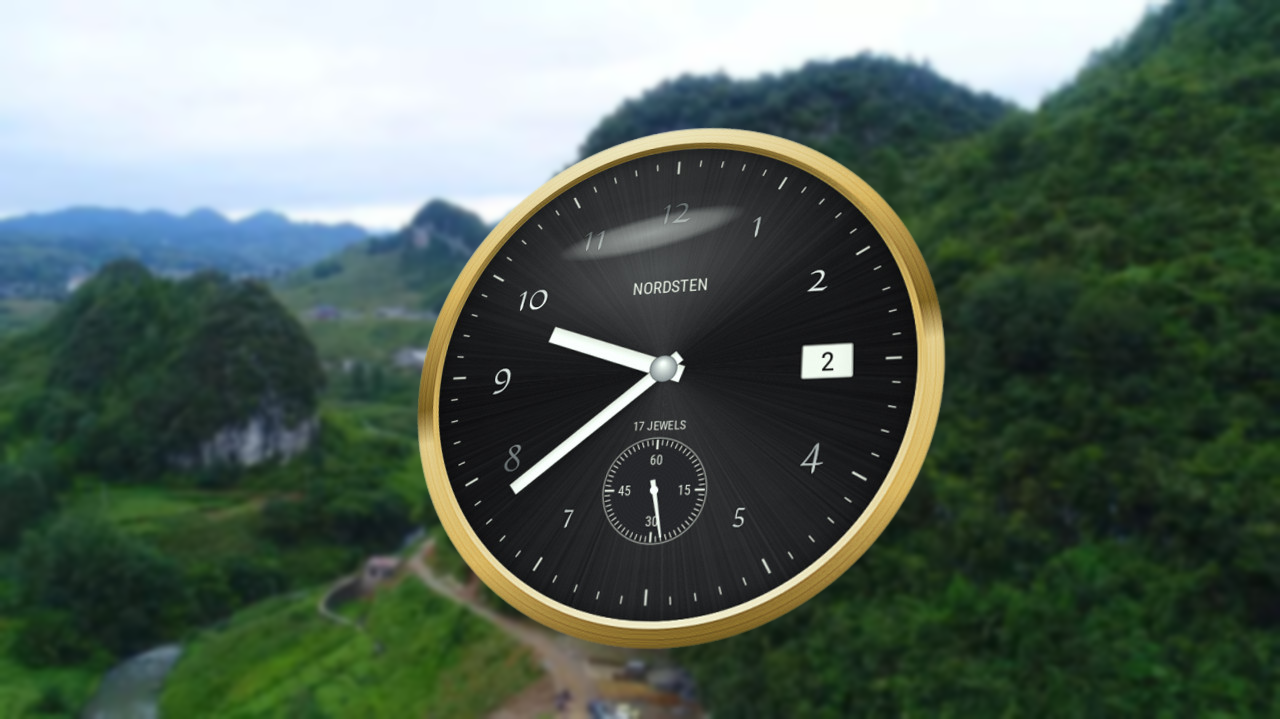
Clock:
h=9 m=38 s=28
